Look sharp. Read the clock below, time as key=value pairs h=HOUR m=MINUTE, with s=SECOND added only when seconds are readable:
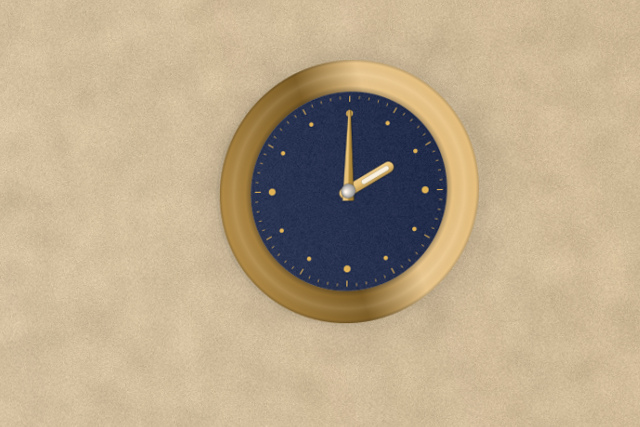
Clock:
h=2 m=0
